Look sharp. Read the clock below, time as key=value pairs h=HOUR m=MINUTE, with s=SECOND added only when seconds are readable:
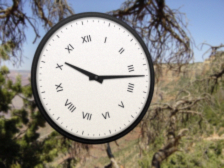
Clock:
h=10 m=17
